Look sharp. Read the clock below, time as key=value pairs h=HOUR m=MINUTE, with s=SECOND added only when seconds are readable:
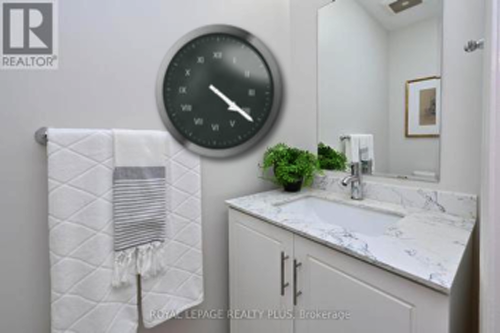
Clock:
h=4 m=21
